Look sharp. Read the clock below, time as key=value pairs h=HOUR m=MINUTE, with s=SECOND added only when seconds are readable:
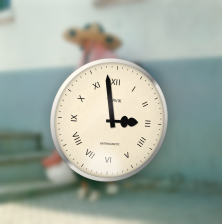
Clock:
h=2 m=58
